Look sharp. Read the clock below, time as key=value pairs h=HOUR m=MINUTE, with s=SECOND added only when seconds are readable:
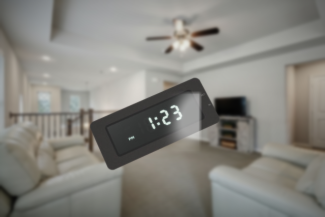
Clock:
h=1 m=23
